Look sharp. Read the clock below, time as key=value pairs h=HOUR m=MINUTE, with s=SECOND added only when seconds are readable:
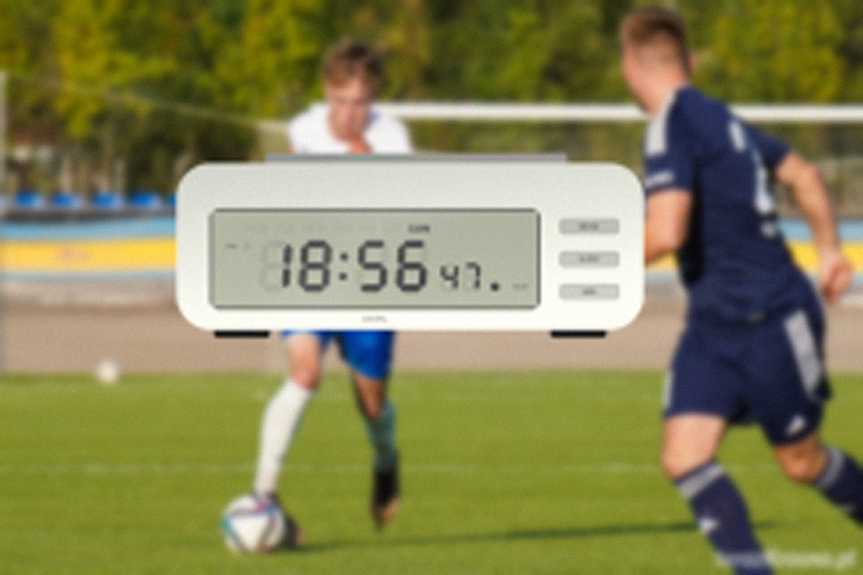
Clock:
h=18 m=56 s=47
